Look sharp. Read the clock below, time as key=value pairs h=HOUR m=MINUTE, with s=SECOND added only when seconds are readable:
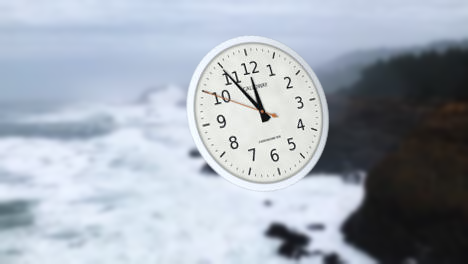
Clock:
h=11 m=54 s=50
